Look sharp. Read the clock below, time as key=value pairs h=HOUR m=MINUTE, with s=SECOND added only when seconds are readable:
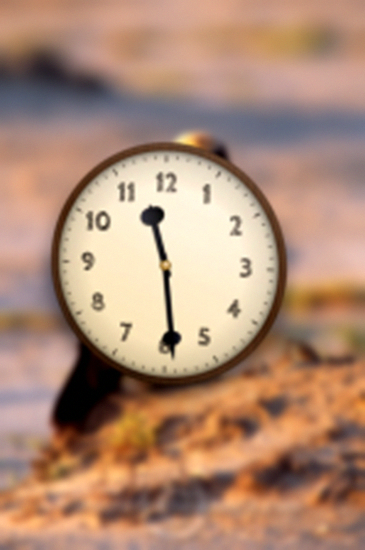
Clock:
h=11 m=29
